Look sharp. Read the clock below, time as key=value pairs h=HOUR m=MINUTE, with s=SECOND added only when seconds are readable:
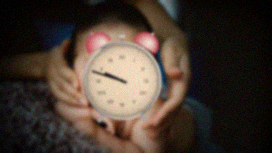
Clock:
h=9 m=48
